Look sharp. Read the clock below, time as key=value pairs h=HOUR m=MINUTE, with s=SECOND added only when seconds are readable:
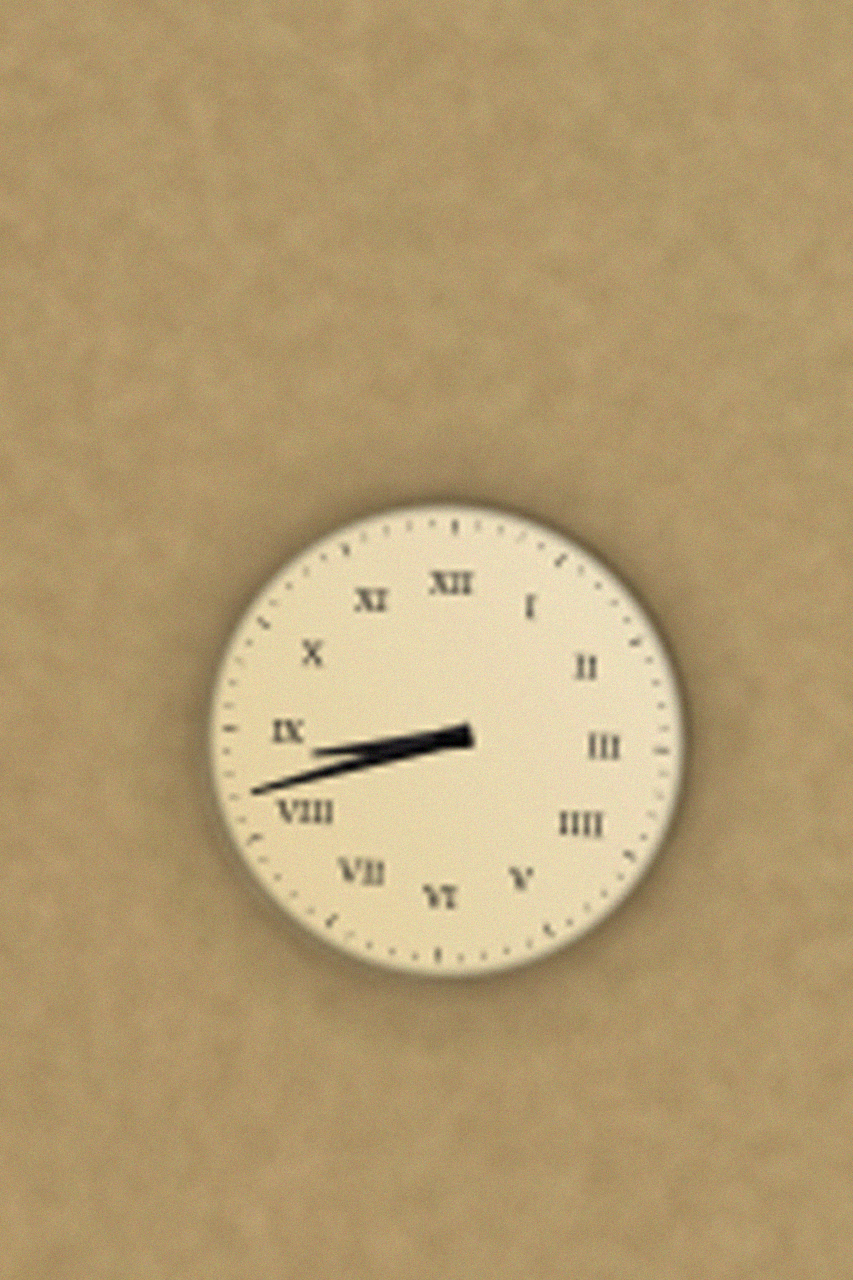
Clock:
h=8 m=42
